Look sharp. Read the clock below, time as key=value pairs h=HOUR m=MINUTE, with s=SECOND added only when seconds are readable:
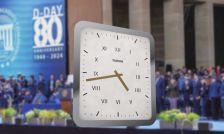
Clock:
h=4 m=43
